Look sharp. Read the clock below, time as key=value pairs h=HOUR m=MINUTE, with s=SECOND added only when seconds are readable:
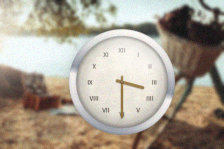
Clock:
h=3 m=30
